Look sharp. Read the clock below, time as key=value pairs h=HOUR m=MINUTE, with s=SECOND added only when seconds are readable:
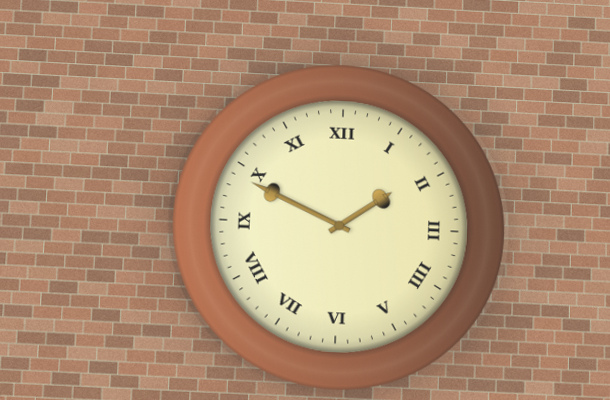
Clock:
h=1 m=49
